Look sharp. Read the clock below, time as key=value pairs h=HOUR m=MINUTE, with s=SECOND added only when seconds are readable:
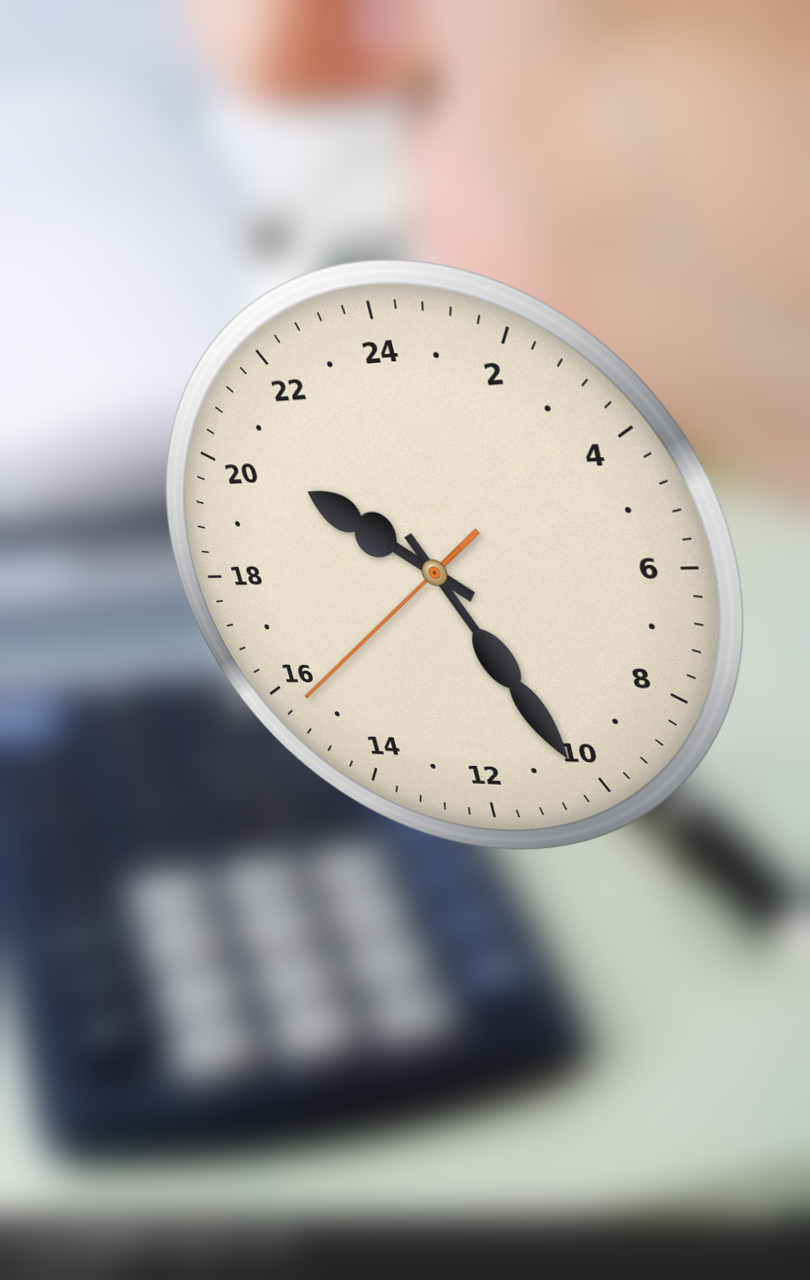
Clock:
h=20 m=25 s=39
